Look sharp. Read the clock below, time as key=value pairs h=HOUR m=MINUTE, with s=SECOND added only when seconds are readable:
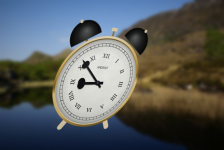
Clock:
h=8 m=52
